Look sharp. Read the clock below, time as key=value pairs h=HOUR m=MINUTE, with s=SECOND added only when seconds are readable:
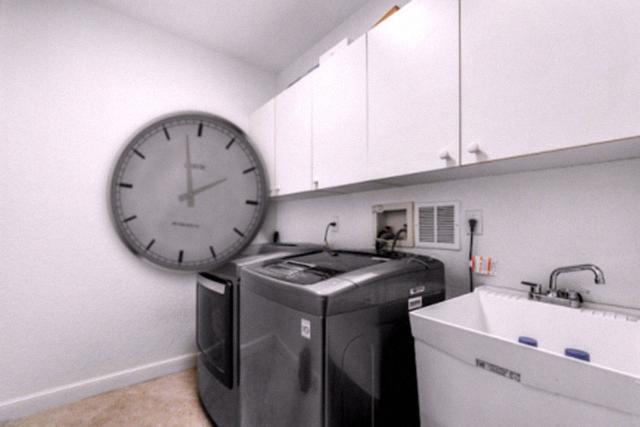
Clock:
h=1 m=58
